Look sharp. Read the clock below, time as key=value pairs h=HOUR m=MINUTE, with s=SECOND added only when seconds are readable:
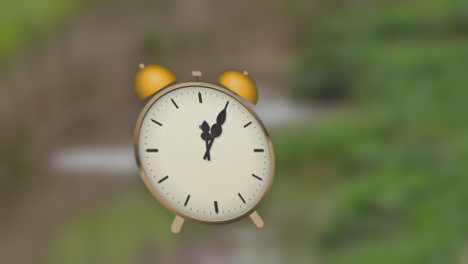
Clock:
h=12 m=5
